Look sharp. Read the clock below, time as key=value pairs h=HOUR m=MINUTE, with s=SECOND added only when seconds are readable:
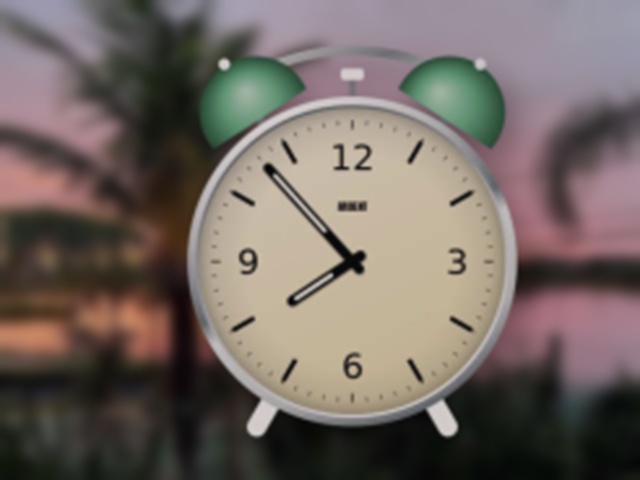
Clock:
h=7 m=53
